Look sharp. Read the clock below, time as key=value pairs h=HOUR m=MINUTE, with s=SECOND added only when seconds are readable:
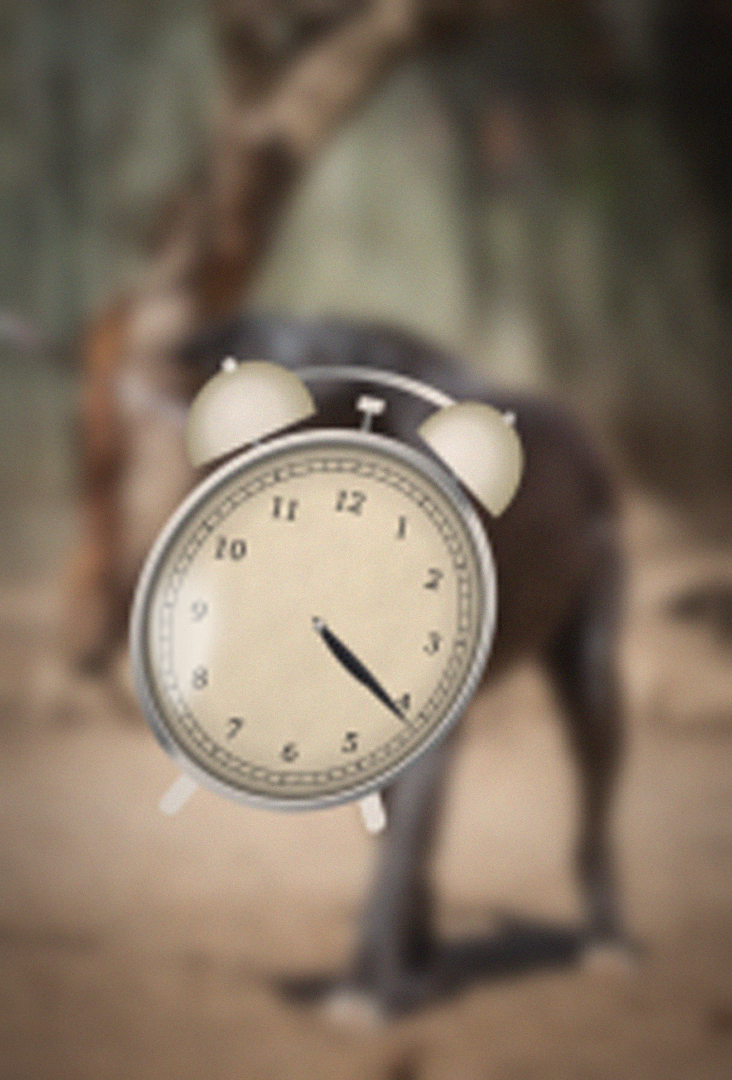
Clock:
h=4 m=21
